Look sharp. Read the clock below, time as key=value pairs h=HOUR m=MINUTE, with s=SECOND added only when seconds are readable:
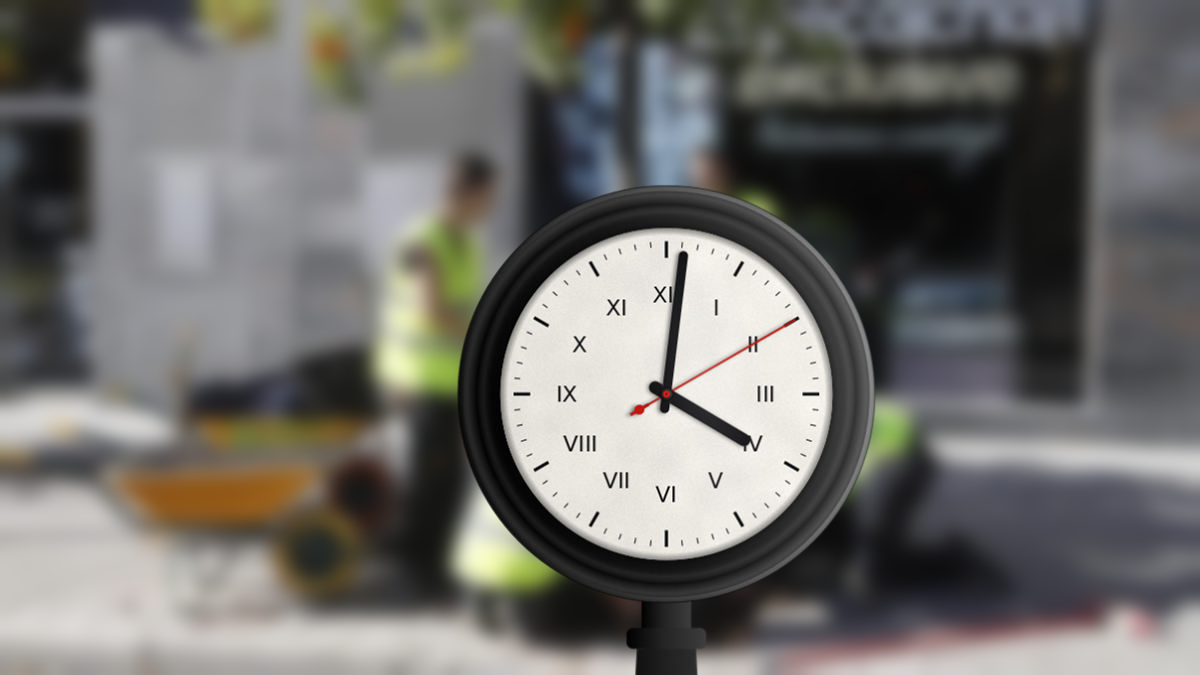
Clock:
h=4 m=1 s=10
